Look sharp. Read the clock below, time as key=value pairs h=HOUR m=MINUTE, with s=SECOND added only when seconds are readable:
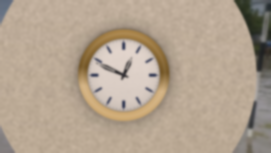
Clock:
h=12 m=49
